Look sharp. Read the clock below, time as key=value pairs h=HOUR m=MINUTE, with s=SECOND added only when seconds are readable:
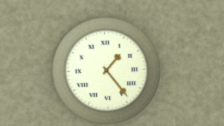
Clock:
h=1 m=24
